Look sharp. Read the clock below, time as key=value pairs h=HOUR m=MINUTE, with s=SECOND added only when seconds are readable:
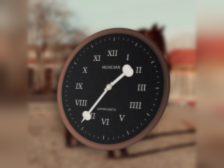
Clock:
h=1 m=36
